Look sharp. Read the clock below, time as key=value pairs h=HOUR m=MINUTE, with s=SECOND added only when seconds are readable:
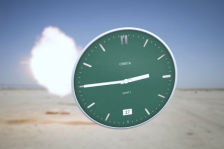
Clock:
h=2 m=45
